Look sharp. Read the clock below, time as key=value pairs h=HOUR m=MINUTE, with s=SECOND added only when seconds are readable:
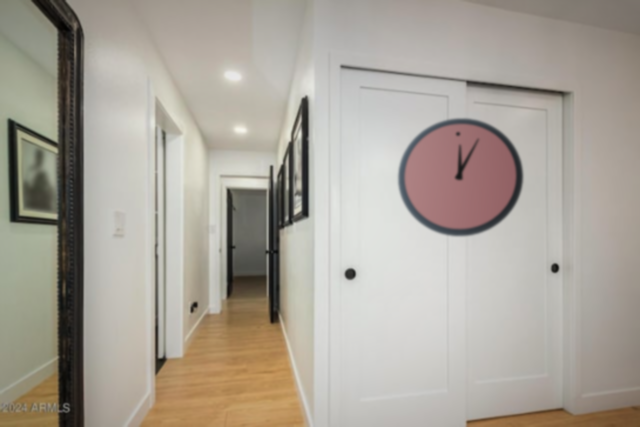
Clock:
h=12 m=5
